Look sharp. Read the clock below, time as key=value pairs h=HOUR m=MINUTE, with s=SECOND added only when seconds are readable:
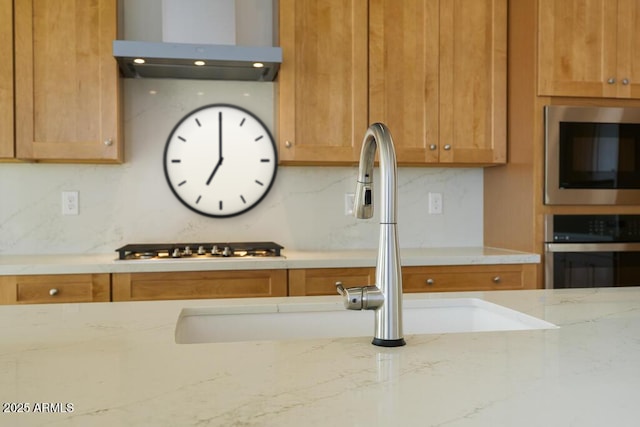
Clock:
h=7 m=0
